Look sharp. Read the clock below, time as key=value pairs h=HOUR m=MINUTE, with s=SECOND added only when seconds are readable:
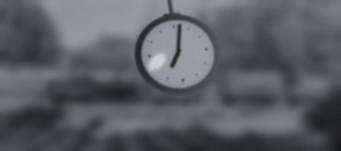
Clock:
h=7 m=2
